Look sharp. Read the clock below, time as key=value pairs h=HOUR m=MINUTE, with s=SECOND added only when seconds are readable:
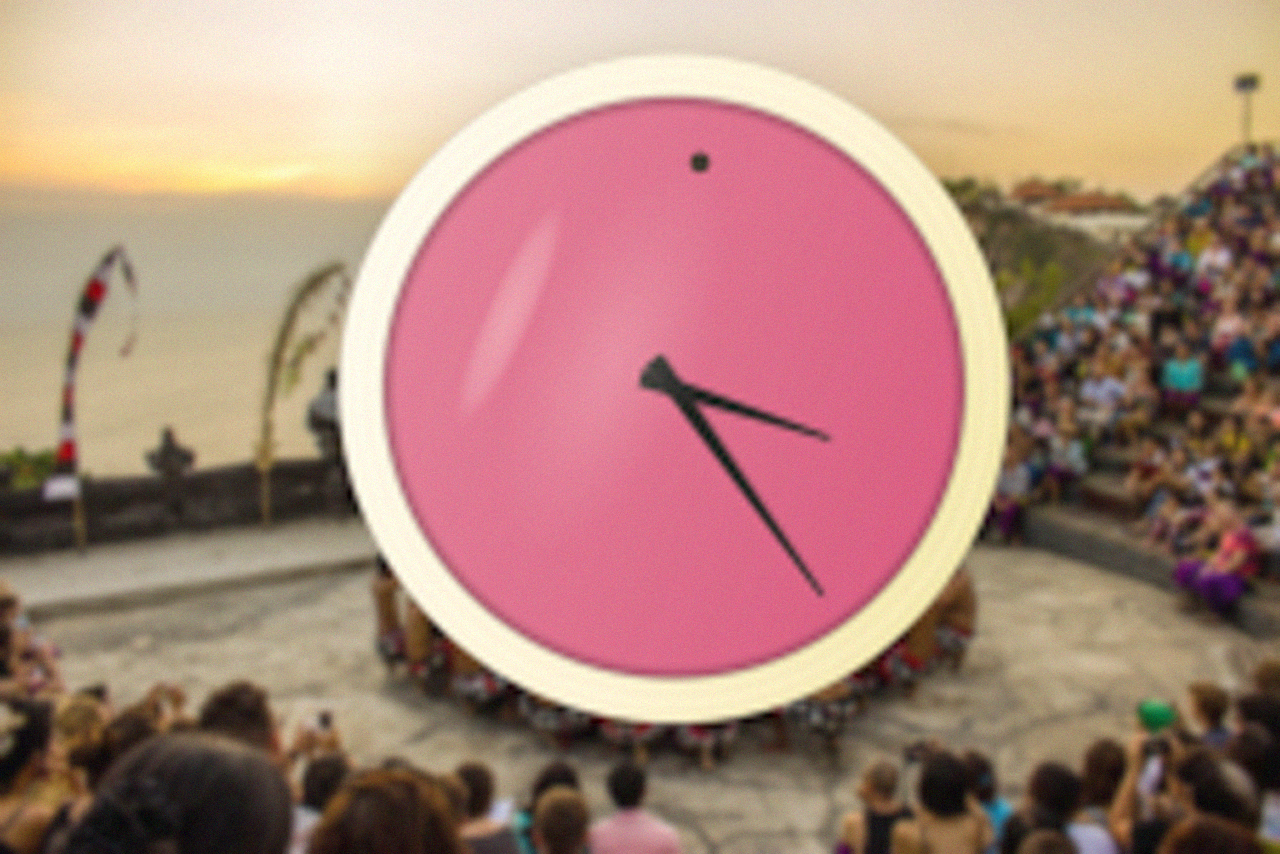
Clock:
h=3 m=23
